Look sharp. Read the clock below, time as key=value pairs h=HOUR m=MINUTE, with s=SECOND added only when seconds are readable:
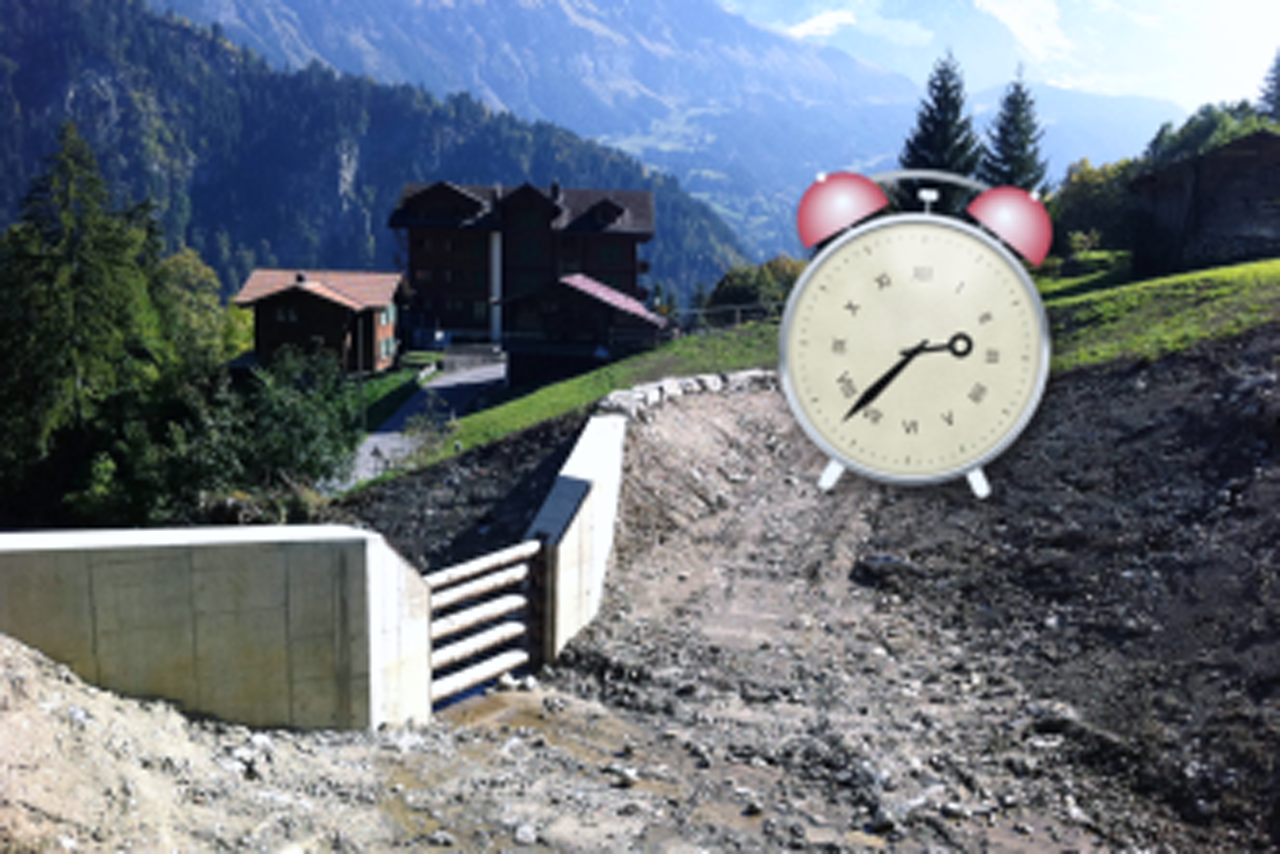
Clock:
h=2 m=37
